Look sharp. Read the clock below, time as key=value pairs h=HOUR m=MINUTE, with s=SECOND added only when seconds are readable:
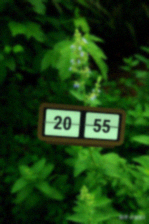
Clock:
h=20 m=55
